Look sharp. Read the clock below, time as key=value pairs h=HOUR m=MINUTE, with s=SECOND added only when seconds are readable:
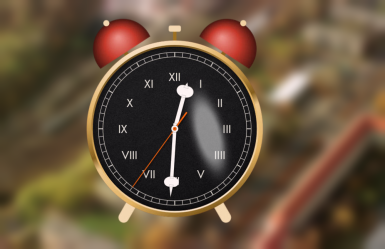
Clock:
h=12 m=30 s=36
